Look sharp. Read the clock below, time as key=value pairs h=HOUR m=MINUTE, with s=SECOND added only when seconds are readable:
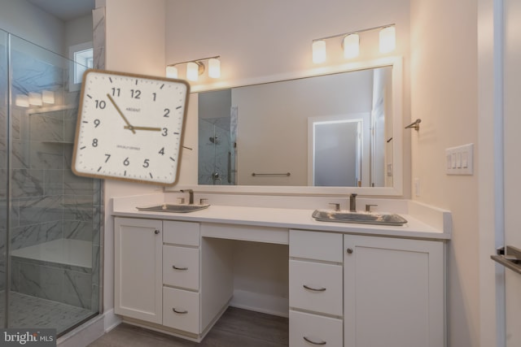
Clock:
h=2 m=53
